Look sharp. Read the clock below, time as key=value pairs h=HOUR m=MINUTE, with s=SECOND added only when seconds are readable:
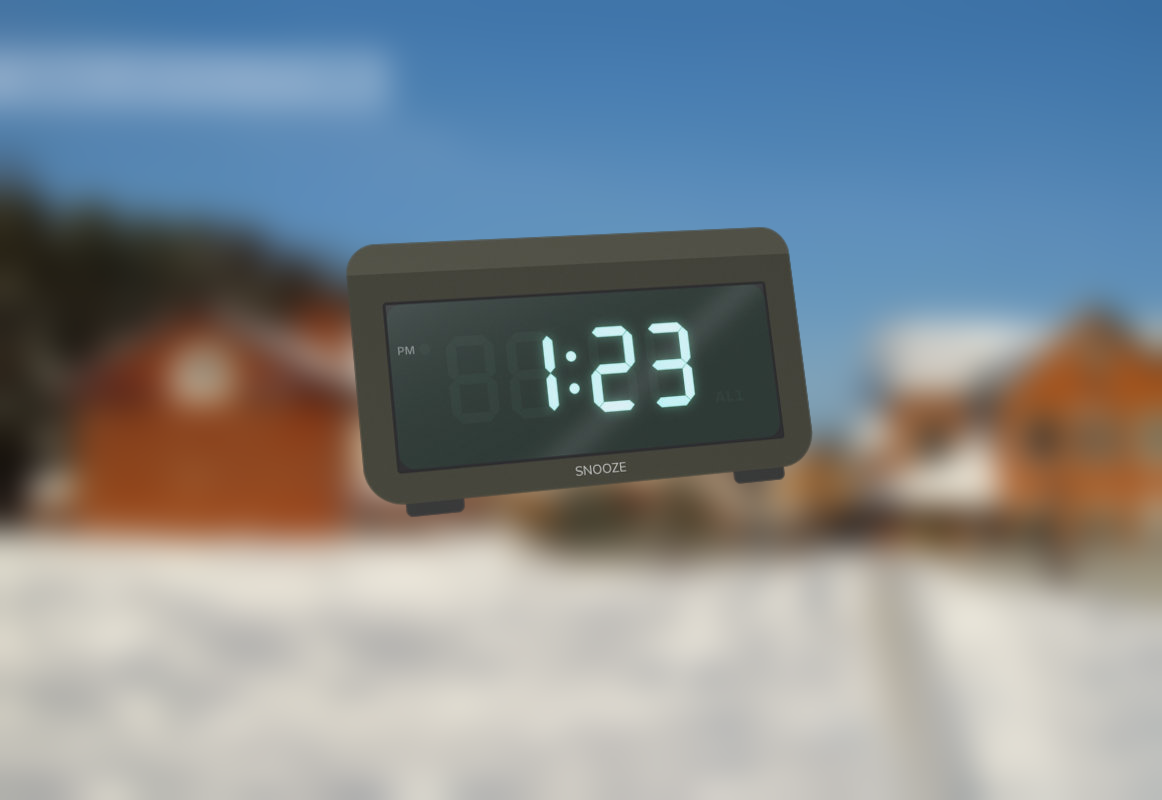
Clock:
h=1 m=23
